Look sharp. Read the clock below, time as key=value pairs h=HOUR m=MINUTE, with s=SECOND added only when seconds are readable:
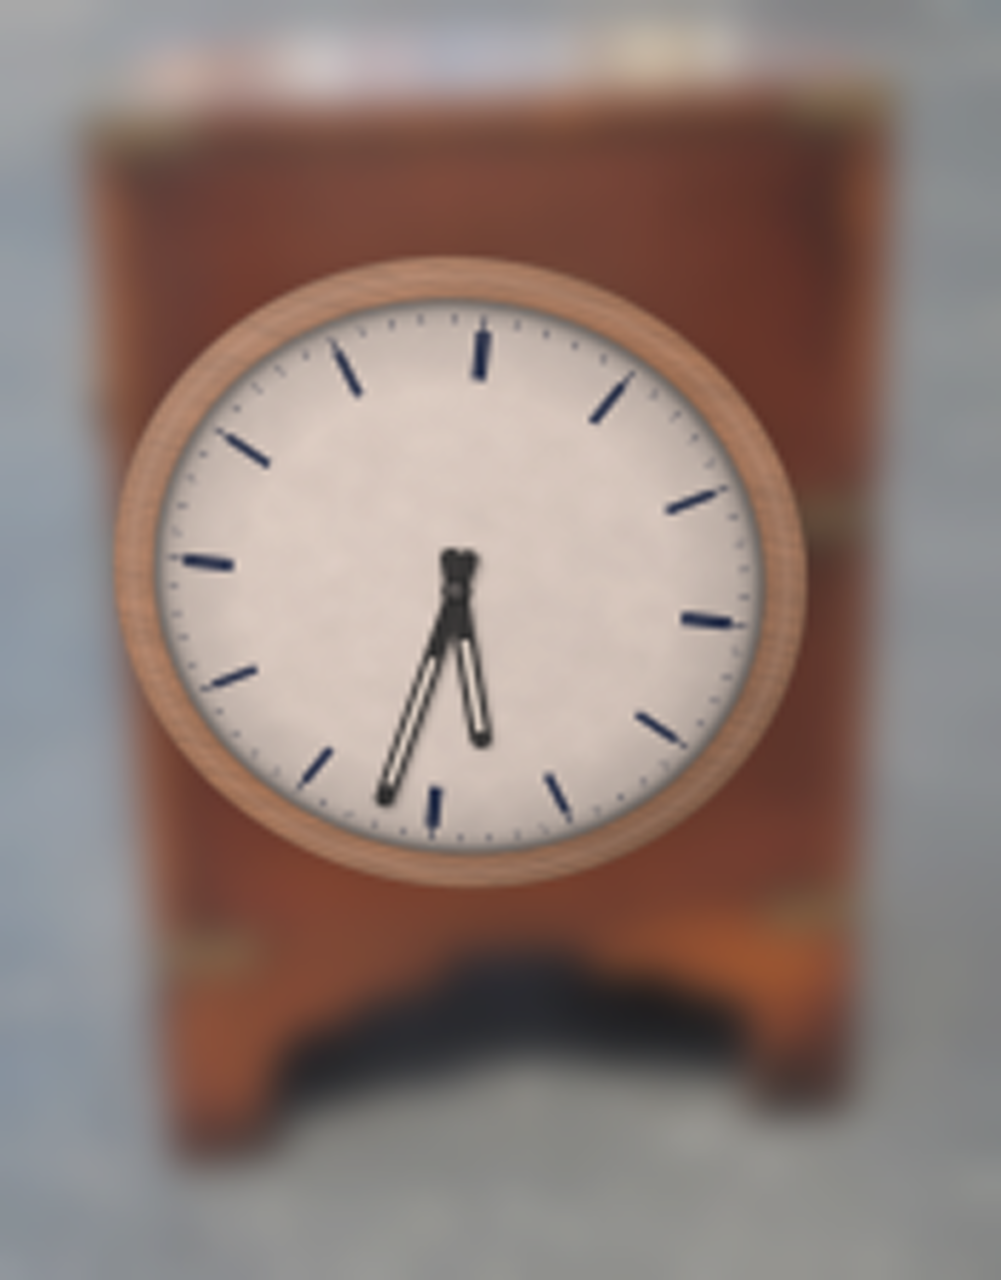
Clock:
h=5 m=32
